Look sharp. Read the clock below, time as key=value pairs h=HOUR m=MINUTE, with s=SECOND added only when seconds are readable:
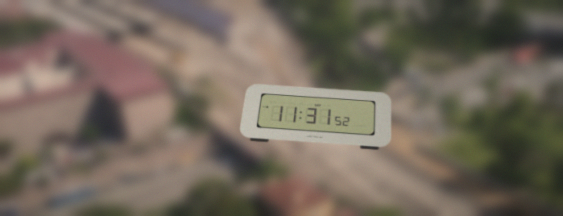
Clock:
h=11 m=31 s=52
